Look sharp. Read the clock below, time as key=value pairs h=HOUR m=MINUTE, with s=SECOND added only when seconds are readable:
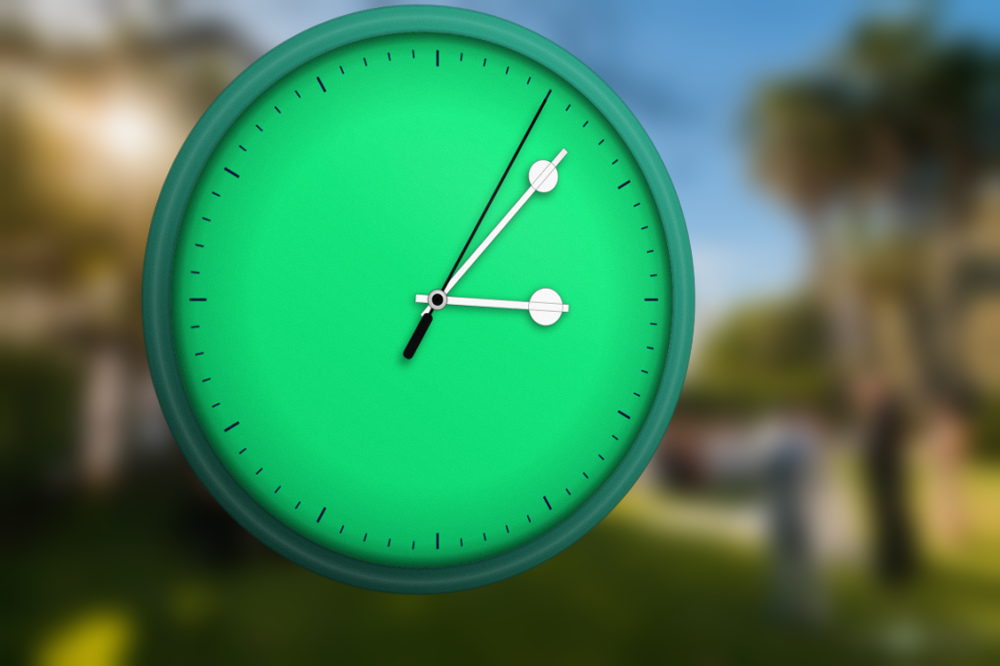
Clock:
h=3 m=7 s=5
